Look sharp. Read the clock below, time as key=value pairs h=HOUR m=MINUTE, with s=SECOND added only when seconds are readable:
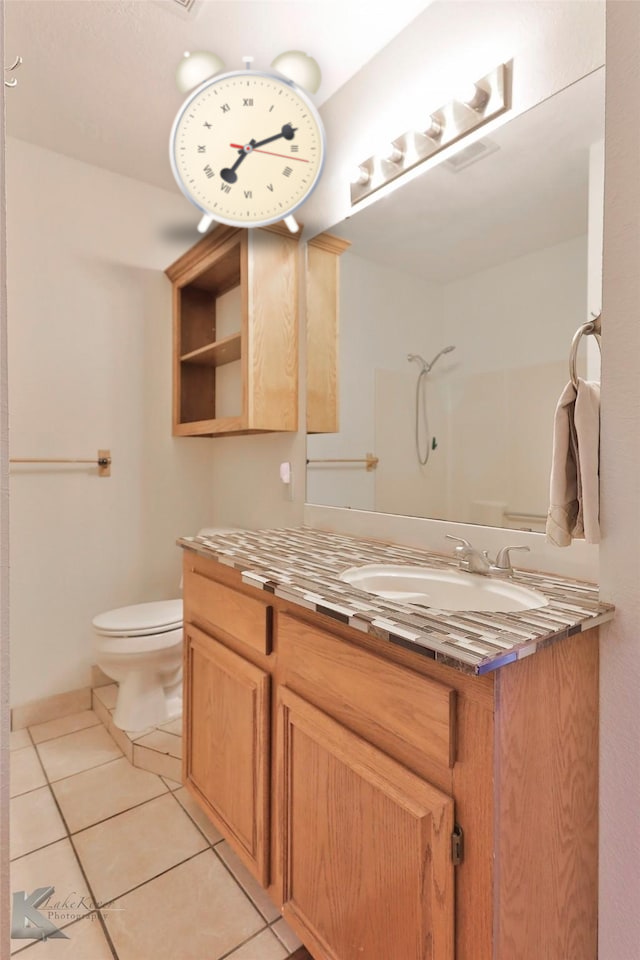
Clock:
h=7 m=11 s=17
